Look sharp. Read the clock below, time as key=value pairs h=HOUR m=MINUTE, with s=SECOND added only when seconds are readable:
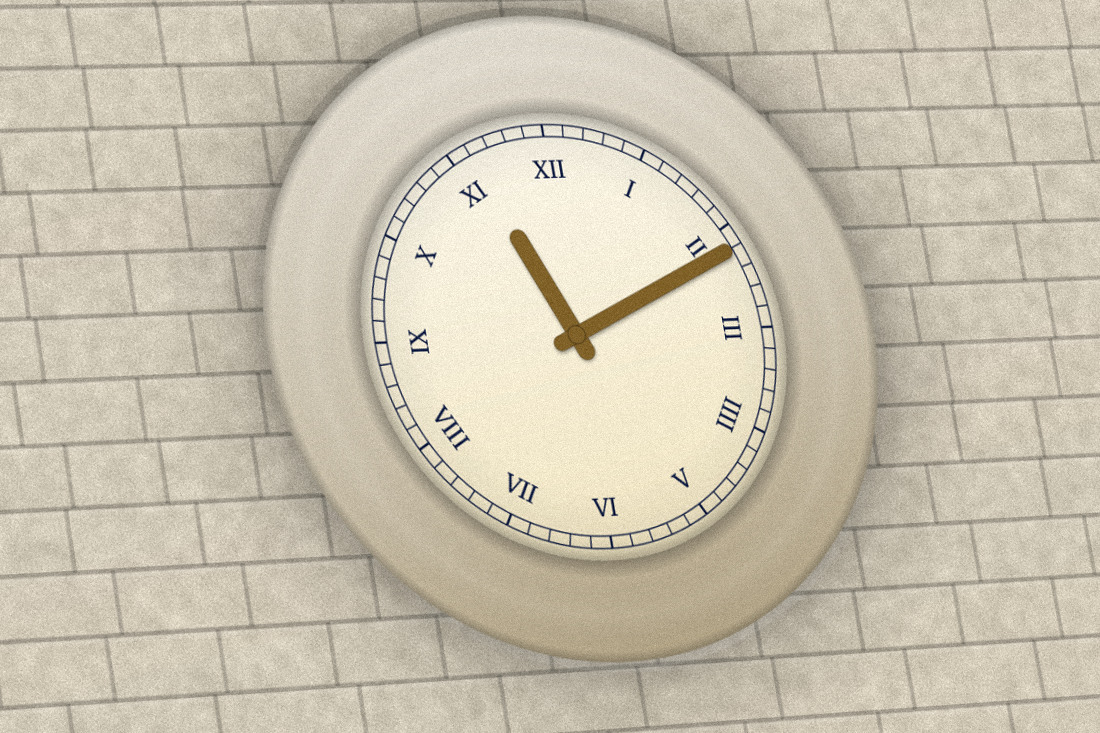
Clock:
h=11 m=11
